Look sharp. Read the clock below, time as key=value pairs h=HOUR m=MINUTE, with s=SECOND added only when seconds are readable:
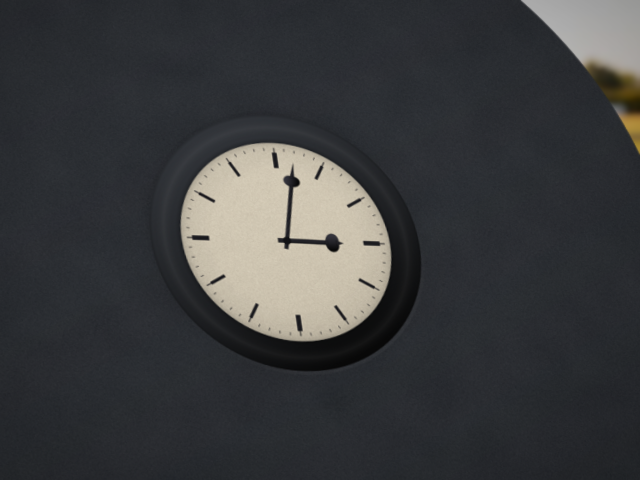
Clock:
h=3 m=2
